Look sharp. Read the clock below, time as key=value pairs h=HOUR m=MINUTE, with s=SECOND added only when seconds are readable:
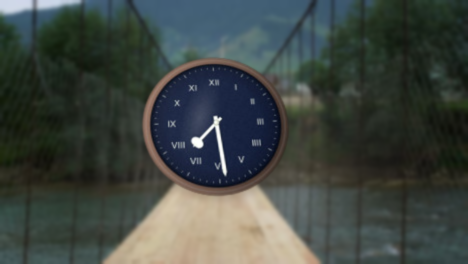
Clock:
h=7 m=29
